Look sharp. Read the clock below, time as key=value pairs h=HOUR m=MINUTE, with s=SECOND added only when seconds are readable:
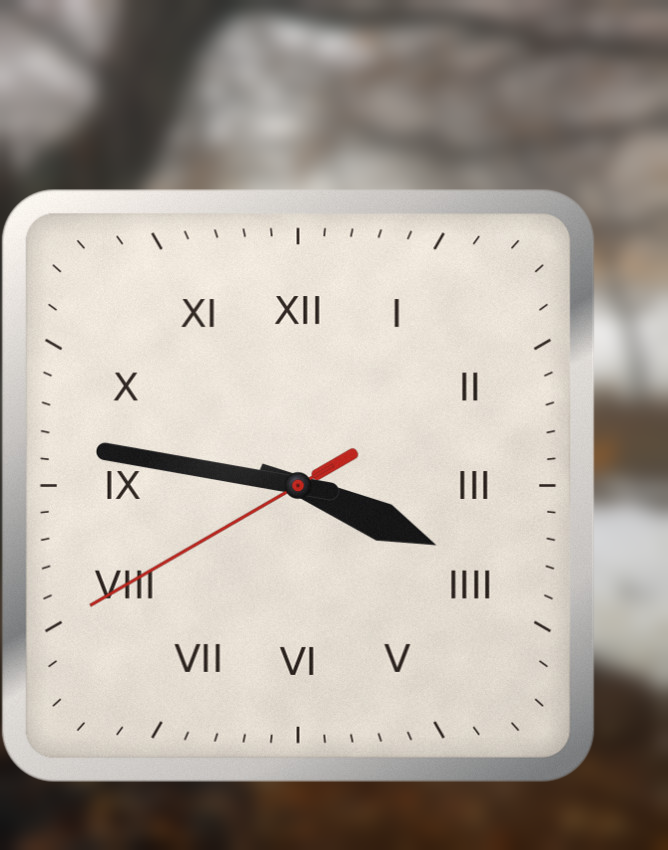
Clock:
h=3 m=46 s=40
